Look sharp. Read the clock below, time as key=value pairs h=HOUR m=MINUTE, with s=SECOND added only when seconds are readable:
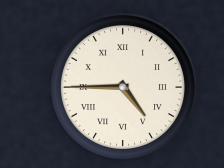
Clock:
h=4 m=45
